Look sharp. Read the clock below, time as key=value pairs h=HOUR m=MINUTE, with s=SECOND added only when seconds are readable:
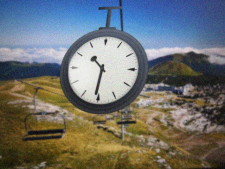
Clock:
h=10 m=31
